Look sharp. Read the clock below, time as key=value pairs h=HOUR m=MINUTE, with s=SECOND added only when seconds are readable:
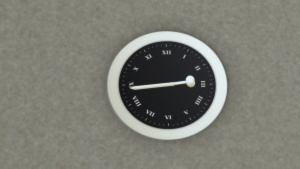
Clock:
h=2 m=44
